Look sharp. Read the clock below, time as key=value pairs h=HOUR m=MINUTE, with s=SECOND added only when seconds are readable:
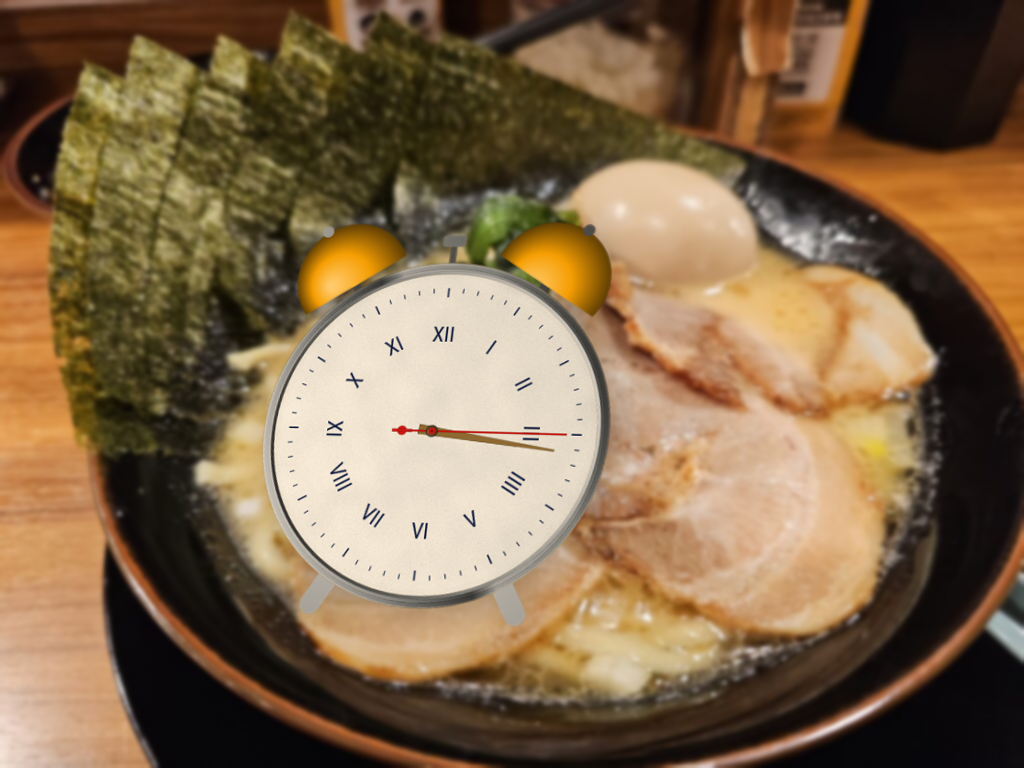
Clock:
h=3 m=16 s=15
